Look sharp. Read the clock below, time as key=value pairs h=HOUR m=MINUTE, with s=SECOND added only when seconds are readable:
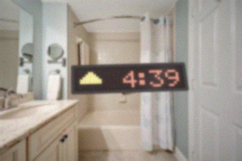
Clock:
h=4 m=39
